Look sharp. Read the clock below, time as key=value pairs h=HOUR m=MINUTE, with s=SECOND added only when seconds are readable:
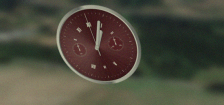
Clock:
h=1 m=4
